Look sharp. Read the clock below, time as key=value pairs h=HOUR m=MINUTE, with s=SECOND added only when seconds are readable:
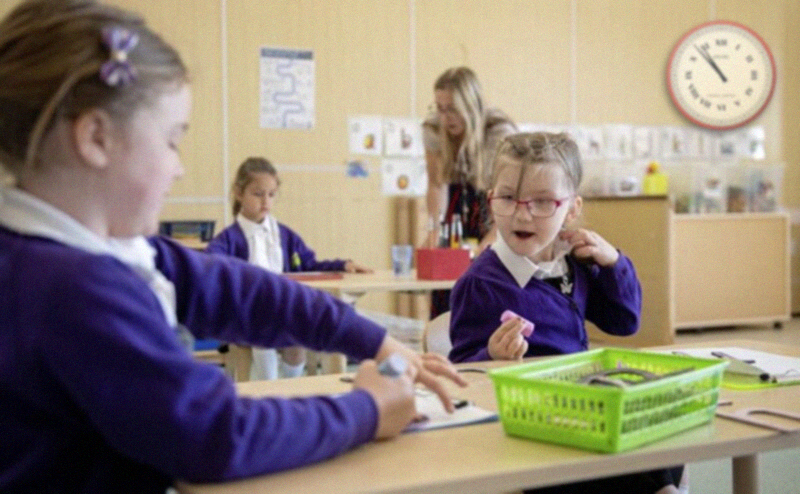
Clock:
h=10 m=53
